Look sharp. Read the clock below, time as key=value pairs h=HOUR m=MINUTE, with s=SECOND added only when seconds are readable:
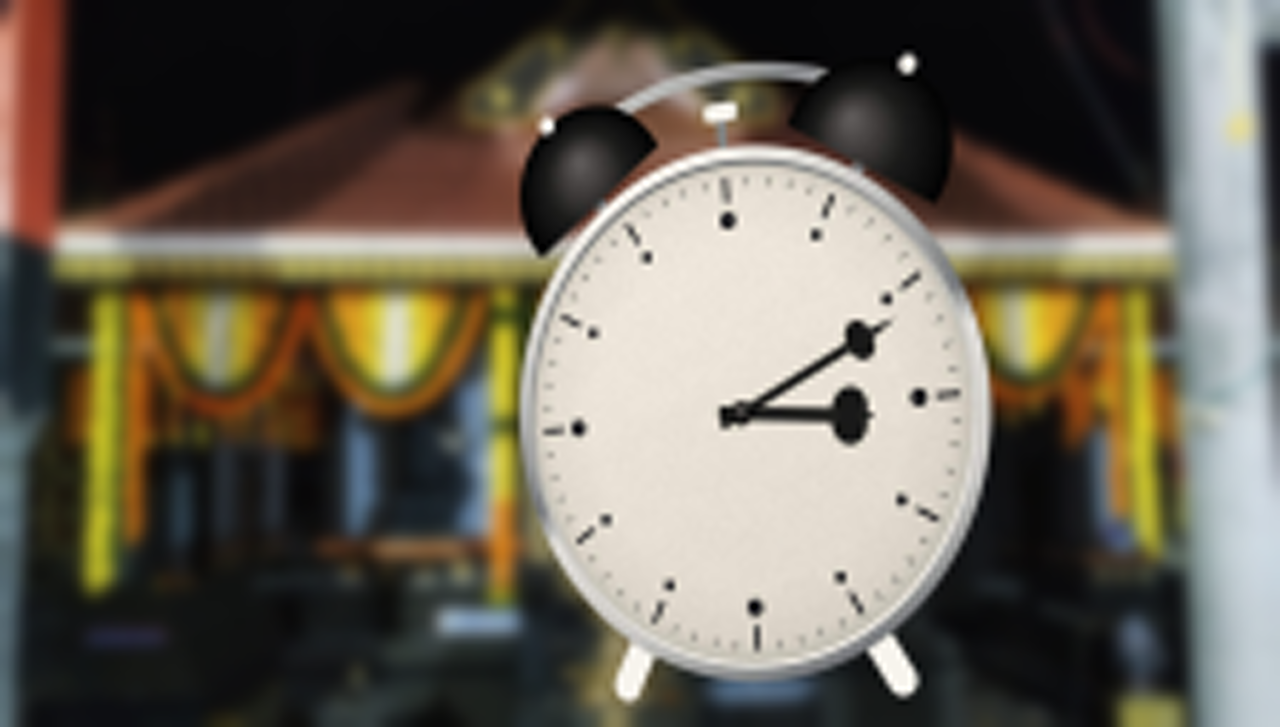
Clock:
h=3 m=11
